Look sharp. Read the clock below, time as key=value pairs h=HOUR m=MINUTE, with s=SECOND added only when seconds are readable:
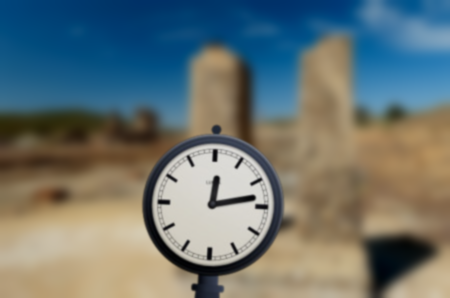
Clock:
h=12 m=13
